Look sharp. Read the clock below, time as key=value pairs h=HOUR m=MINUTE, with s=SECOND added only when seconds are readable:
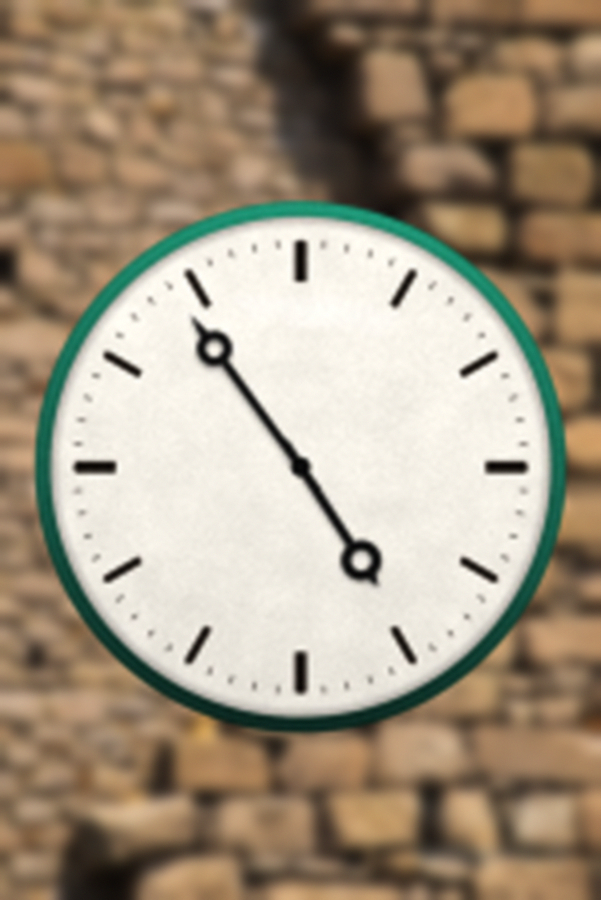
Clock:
h=4 m=54
